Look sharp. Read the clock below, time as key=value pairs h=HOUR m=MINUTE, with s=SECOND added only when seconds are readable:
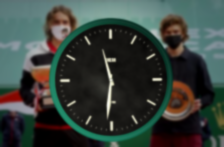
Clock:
h=11 m=31
